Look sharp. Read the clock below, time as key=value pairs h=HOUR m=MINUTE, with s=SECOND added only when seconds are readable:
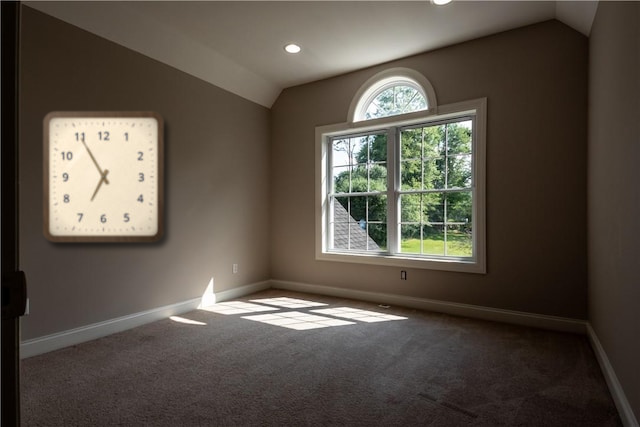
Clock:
h=6 m=55
